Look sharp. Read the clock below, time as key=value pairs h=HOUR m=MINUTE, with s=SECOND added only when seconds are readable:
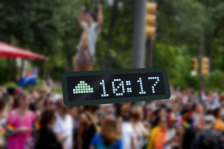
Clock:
h=10 m=17
